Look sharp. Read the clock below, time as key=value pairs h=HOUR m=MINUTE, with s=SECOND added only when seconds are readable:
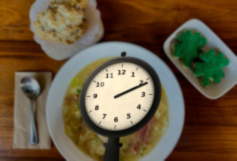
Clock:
h=2 m=11
